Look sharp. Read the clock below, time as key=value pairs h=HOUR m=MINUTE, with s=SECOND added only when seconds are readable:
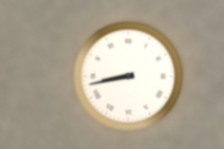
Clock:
h=8 m=43
